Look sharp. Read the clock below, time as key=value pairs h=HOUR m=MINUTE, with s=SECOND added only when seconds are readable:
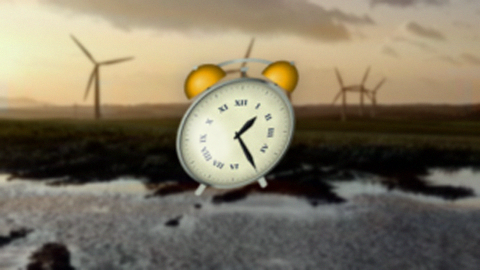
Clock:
h=1 m=25
